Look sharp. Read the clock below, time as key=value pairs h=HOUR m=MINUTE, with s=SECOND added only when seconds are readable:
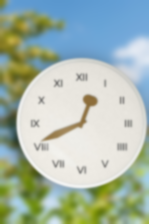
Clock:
h=12 m=41
